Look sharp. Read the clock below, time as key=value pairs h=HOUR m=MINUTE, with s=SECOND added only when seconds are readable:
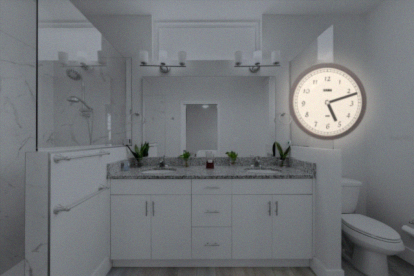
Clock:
h=5 m=12
